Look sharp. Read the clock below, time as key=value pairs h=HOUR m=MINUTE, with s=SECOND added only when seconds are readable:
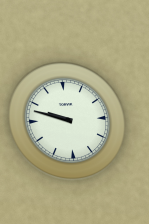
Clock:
h=9 m=48
